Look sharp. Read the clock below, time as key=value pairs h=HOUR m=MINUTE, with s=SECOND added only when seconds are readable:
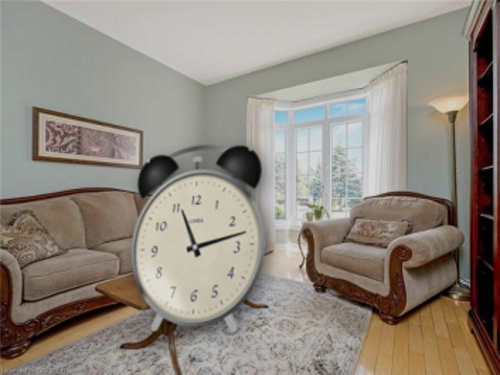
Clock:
h=11 m=13
